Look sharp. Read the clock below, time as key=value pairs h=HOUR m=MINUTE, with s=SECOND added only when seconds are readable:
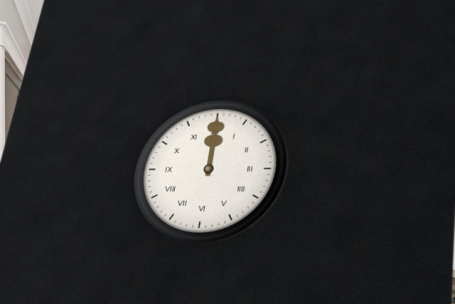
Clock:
h=12 m=0
